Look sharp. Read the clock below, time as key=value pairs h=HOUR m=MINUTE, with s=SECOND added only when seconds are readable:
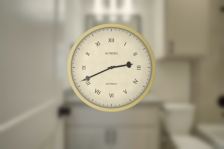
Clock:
h=2 m=41
